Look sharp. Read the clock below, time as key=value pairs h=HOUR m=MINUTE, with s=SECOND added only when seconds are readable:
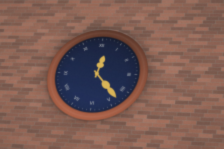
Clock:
h=12 m=23
